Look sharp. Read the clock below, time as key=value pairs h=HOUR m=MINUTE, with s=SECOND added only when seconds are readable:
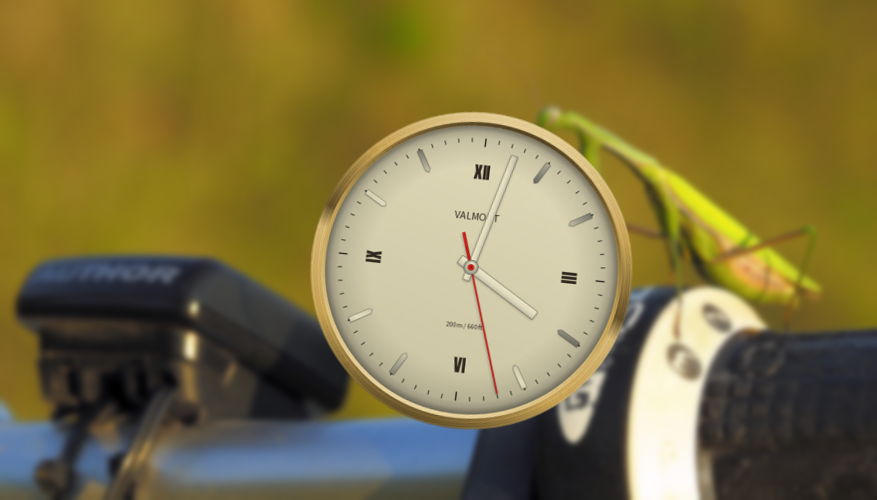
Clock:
h=4 m=2 s=27
